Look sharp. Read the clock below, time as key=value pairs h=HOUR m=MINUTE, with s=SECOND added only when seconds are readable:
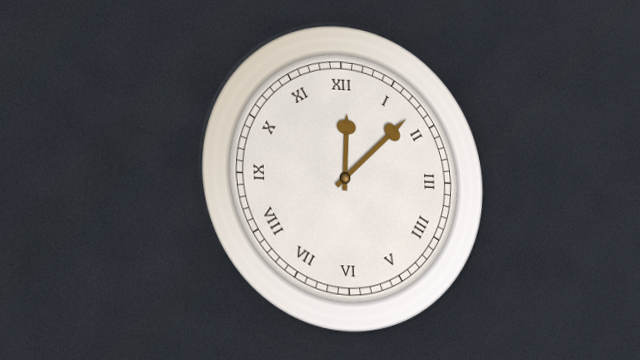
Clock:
h=12 m=8
